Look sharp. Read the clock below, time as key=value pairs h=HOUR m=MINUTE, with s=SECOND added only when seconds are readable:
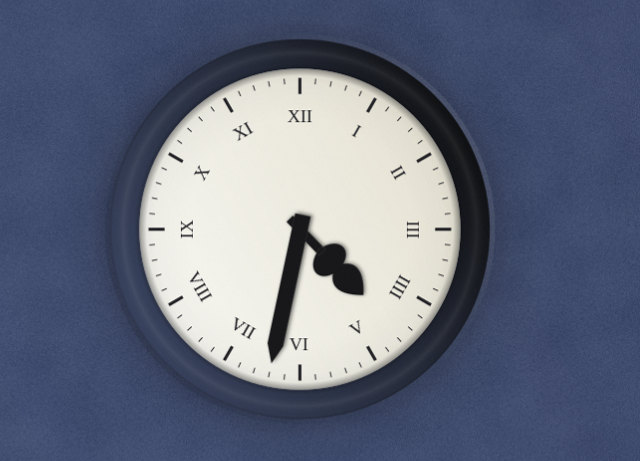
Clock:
h=4 m=32
